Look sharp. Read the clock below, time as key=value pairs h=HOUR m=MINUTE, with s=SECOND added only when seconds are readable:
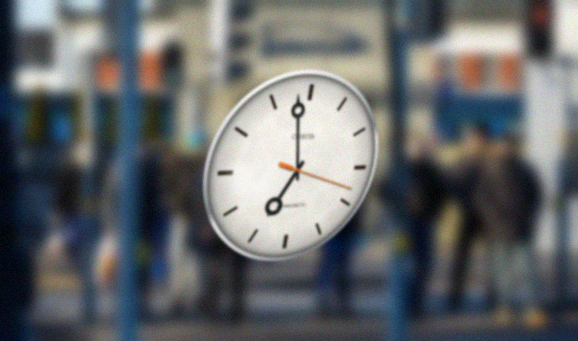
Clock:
h=6 m=58 s=18
